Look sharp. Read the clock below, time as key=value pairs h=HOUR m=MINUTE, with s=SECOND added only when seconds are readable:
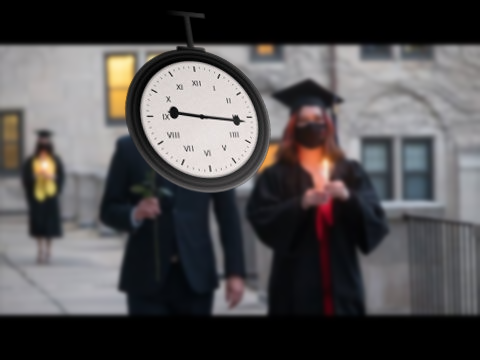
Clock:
h=9 m=16
